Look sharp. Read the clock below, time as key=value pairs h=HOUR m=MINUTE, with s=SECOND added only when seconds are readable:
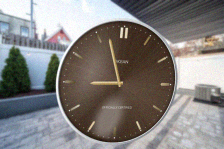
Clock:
h=8 m=57
